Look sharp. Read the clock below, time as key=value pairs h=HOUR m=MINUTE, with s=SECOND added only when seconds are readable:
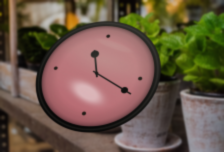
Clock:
h=11 m=19
